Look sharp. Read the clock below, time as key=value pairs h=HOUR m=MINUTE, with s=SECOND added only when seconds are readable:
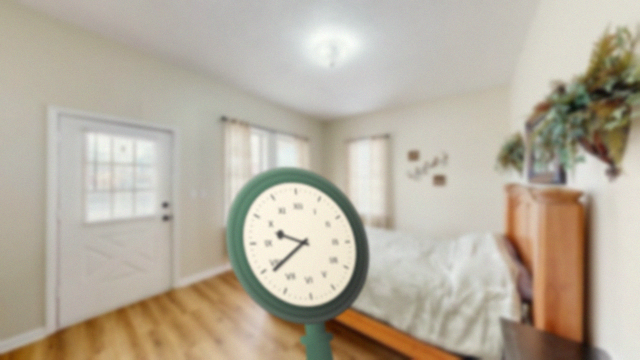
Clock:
h=9 m=39
